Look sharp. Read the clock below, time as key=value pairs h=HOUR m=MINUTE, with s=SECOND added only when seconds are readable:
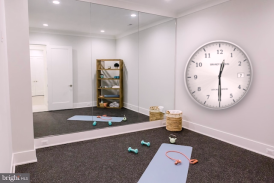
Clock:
h=12 m=30
